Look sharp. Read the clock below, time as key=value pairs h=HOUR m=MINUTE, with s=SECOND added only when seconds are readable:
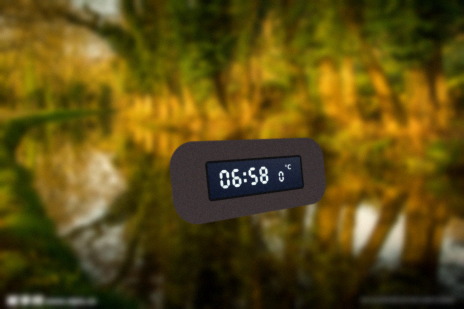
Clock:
h=6 m=58
